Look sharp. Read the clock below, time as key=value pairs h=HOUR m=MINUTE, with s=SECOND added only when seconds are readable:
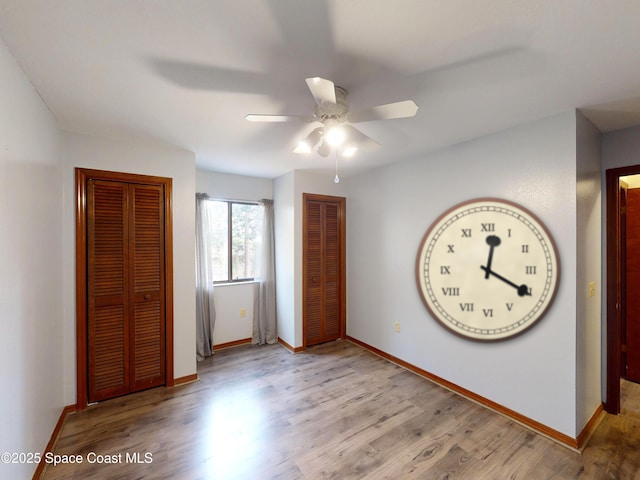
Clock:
h=12 m=20
